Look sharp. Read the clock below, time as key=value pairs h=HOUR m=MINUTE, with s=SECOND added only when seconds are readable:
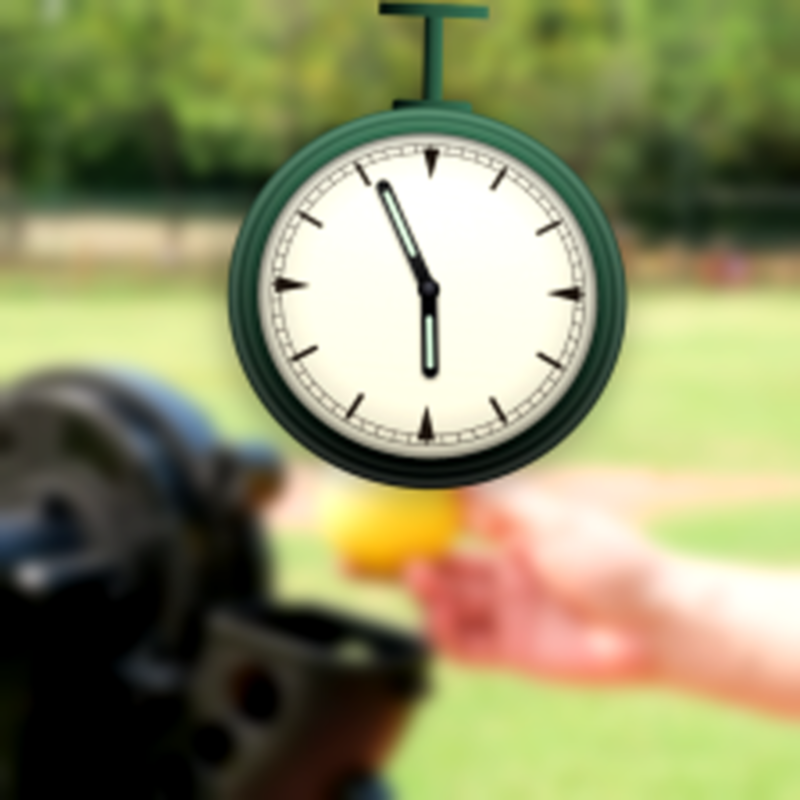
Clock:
h=5 m=56
